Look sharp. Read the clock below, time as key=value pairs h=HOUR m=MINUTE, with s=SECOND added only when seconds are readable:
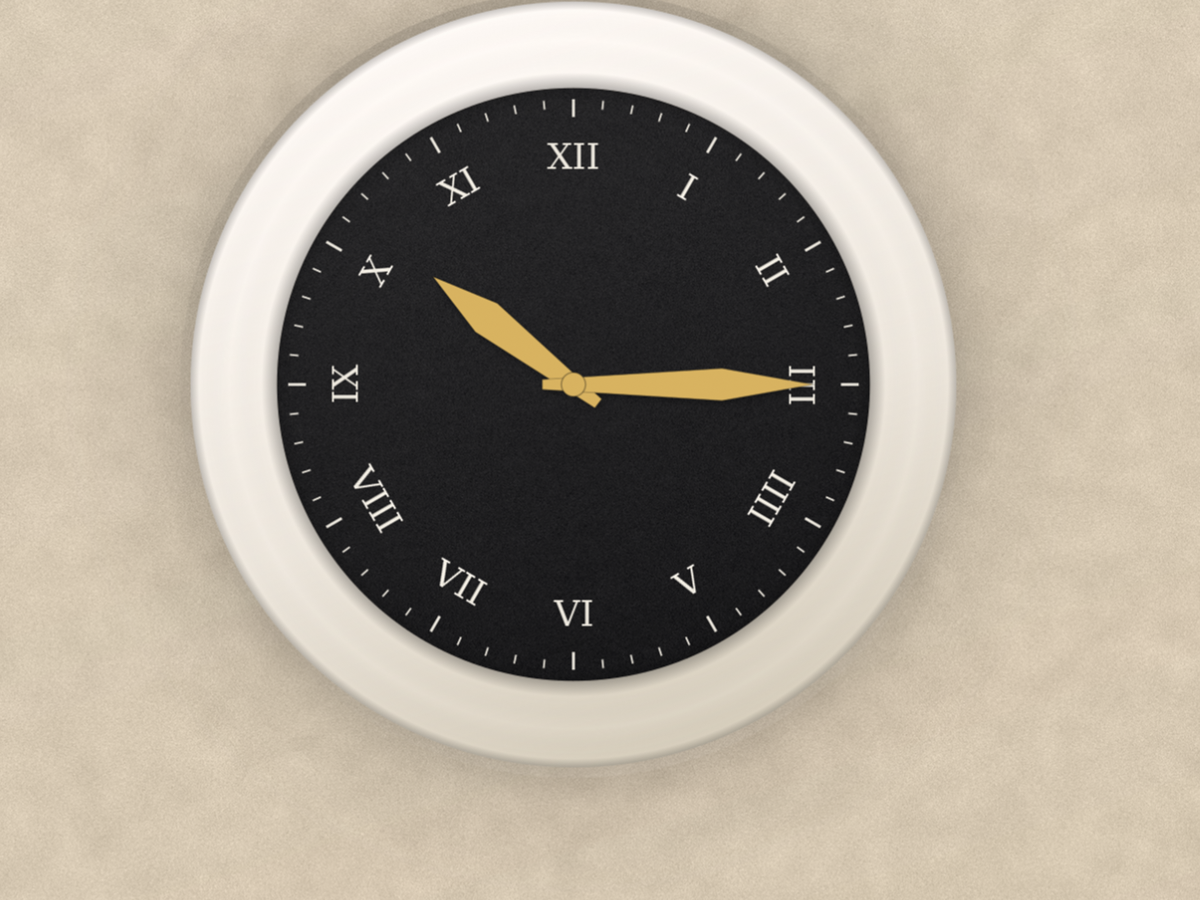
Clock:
h=10 m=15
